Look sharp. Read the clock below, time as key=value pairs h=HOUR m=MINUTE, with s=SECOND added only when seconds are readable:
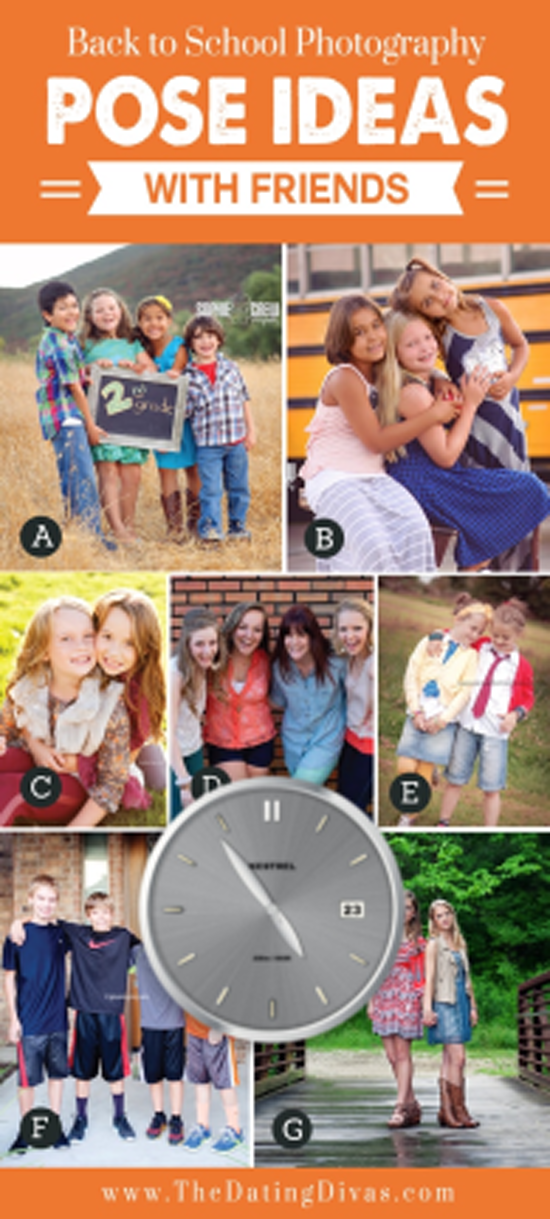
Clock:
h=4 m=54
